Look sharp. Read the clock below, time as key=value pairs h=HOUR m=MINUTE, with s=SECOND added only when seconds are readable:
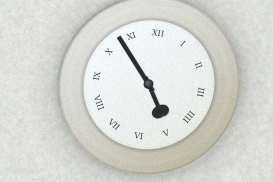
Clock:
h=4 m=53
